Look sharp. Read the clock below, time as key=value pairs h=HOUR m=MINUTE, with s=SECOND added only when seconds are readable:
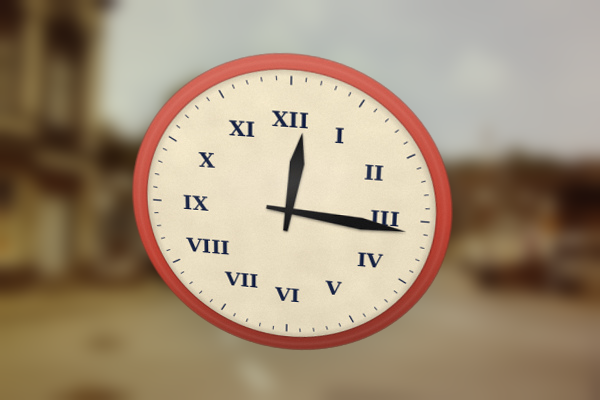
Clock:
h=12 m=16
